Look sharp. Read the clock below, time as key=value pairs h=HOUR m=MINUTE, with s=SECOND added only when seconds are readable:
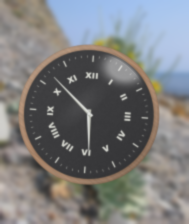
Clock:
h=5 m=52
